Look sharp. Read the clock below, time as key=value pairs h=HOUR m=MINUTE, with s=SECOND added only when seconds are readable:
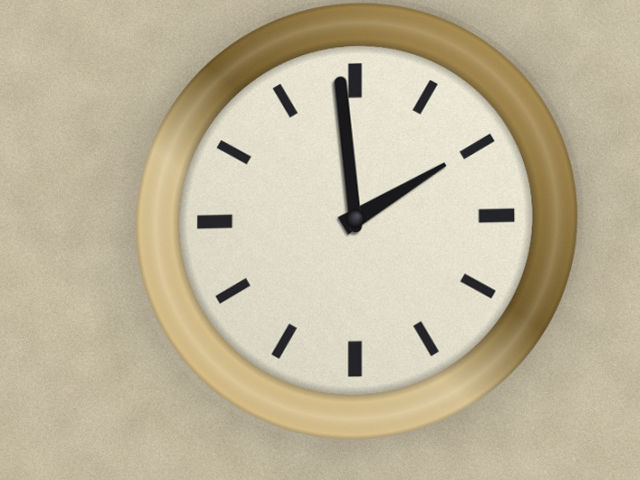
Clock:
h=1 m=59
